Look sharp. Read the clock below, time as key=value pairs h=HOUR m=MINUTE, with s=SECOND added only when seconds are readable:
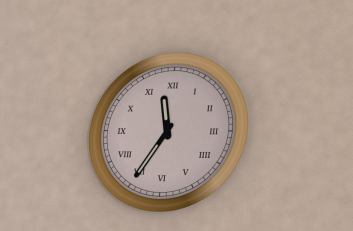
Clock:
h=11 m=35
